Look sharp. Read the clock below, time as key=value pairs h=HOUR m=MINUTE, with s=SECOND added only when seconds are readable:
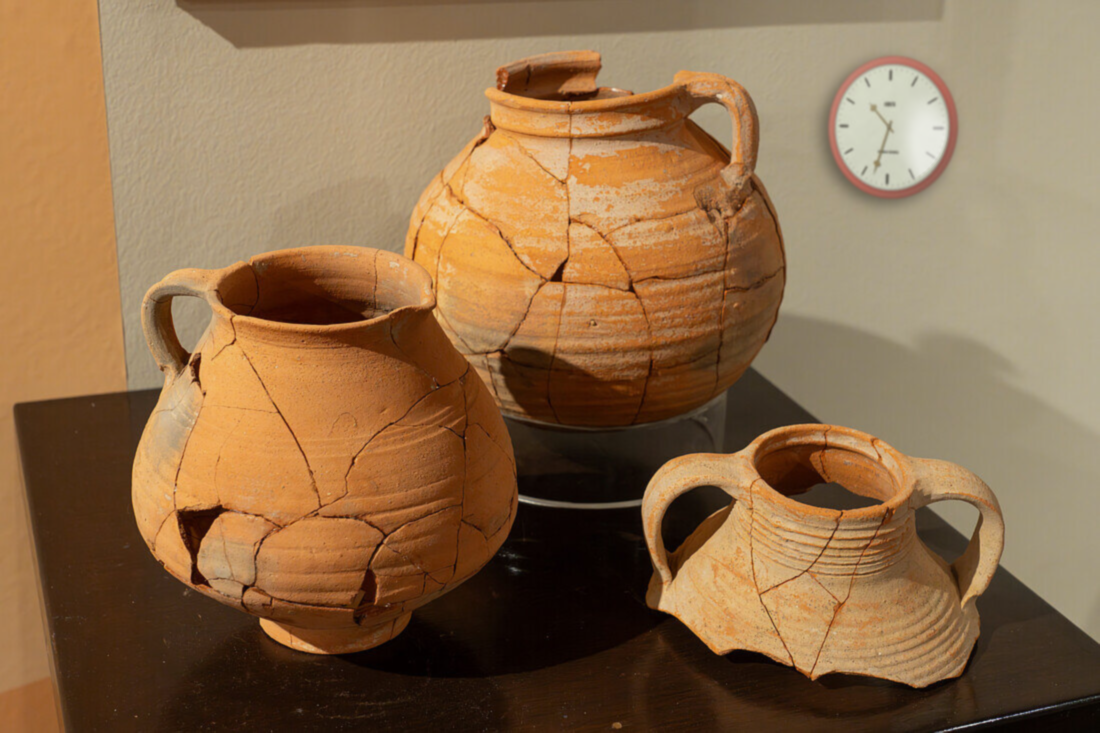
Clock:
h=10 m=33
